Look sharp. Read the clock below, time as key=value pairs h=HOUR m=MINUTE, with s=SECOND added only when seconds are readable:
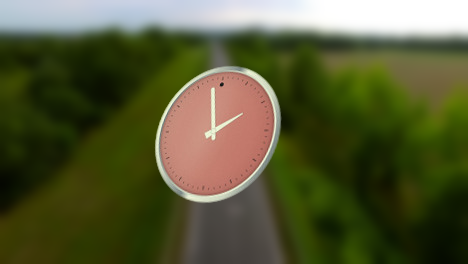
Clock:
h=1 m=58
